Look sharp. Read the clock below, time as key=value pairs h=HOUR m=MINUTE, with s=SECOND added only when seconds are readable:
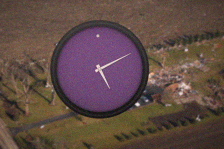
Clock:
h=5 m=11
